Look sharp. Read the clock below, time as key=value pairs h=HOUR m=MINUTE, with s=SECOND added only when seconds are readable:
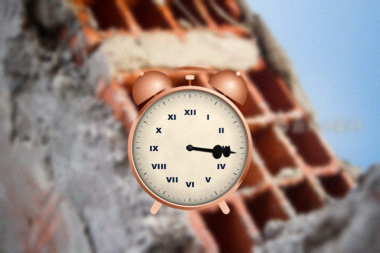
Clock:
h=3 m=16
